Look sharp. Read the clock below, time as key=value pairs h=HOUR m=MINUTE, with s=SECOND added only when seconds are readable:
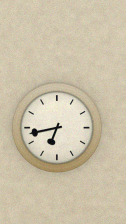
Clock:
h=6 m=43
